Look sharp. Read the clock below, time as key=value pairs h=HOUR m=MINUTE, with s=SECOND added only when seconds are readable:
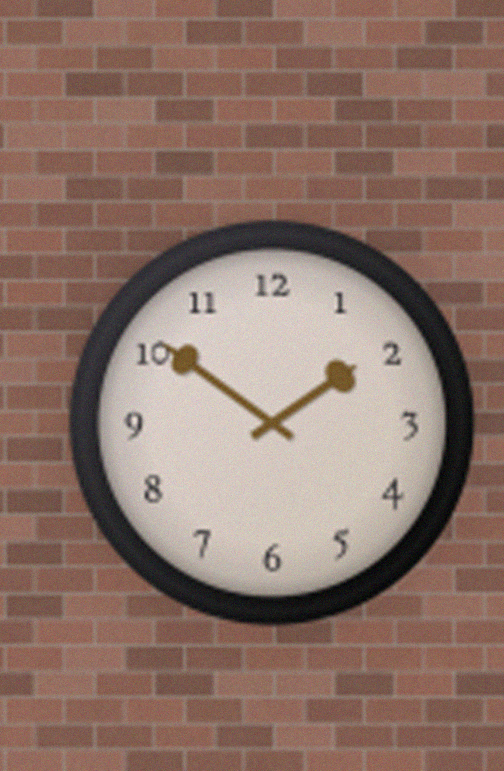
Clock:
h=1 m=51
